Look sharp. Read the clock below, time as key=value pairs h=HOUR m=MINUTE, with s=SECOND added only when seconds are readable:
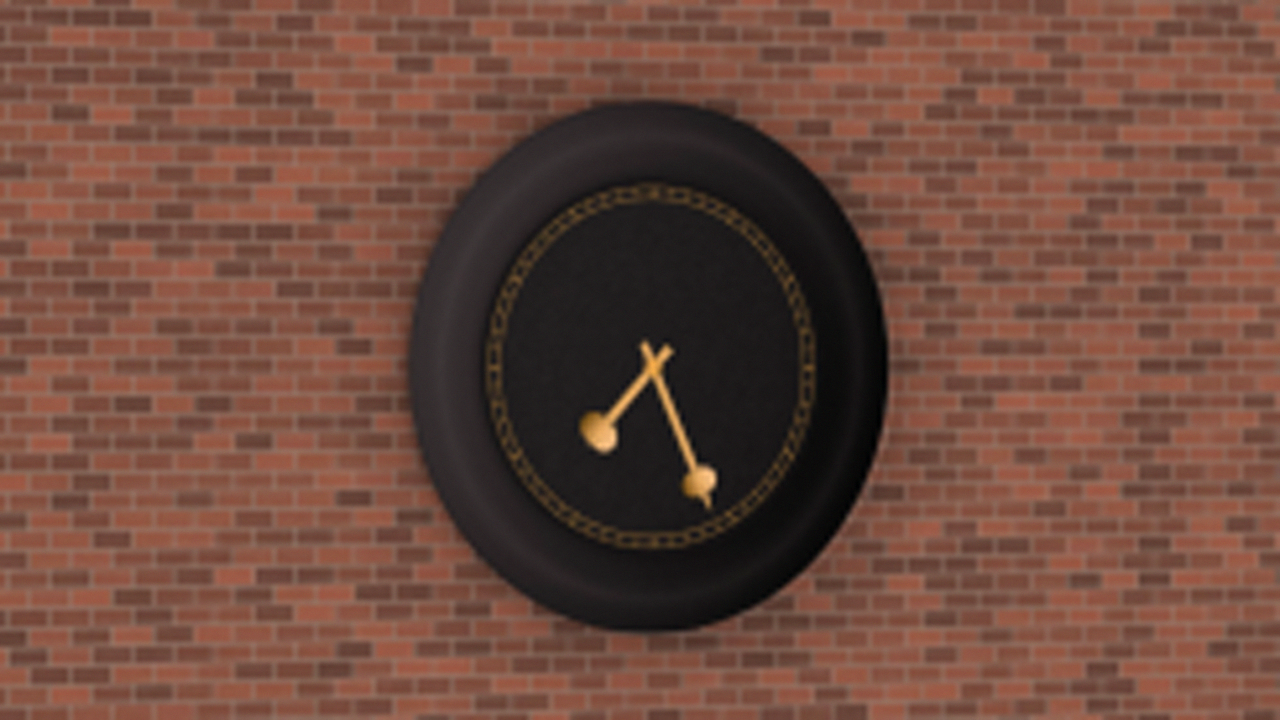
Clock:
h=7 m=26
